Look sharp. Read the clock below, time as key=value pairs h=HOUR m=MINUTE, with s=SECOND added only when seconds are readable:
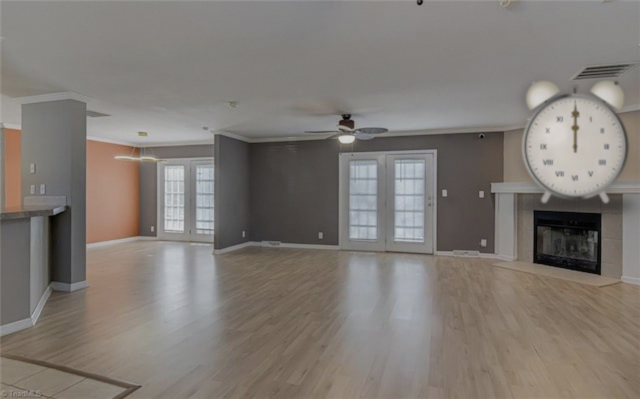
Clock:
h=12 m=0
